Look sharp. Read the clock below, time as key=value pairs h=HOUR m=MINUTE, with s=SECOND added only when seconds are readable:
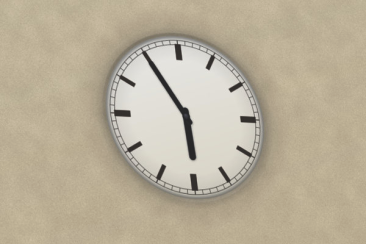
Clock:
h=5 m=55
